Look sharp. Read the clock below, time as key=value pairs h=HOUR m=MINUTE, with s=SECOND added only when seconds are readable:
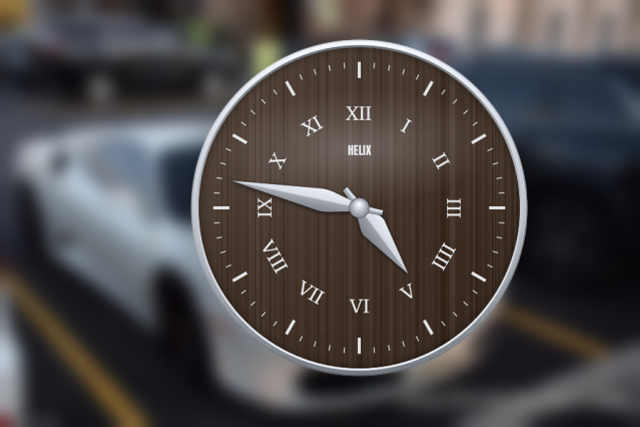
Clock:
h=4 m=47
